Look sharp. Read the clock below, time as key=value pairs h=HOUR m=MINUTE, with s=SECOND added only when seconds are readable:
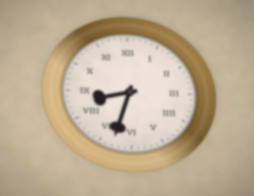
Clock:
h=8 m=33
